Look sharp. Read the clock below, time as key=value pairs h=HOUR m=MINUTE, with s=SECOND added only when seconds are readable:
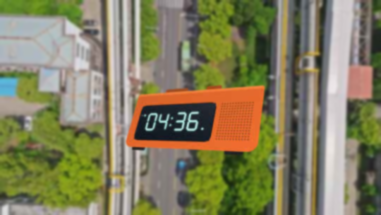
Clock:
h=4 m=36
